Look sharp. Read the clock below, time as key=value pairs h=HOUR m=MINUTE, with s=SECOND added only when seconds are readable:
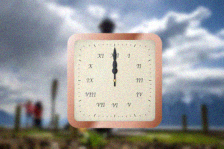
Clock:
h=12 m=0
